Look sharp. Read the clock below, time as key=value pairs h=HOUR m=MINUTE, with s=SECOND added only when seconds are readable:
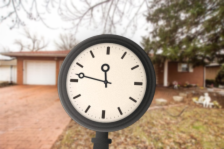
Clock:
h=11 m=47
